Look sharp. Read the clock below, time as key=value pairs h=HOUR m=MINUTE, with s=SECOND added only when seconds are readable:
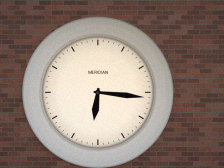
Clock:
h=6 m=16
